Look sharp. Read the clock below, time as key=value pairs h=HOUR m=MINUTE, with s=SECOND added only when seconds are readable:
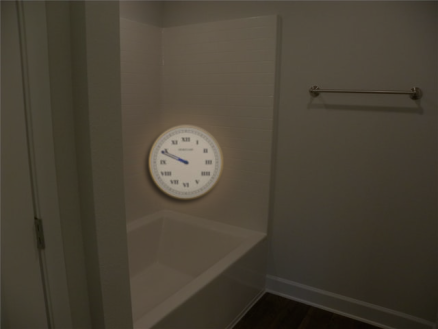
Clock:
h=9 m=49
